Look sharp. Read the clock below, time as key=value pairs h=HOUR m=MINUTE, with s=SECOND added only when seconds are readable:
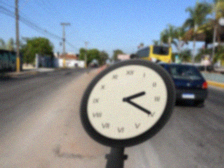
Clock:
h=2 m=20
